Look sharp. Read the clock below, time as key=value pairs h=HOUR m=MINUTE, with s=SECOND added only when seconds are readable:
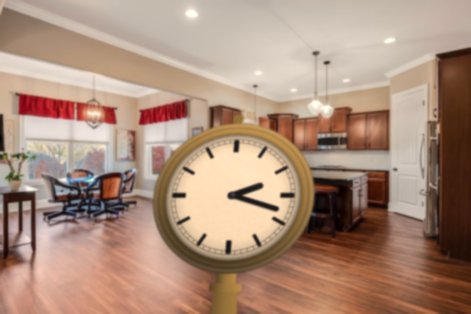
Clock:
h=2 m=18
